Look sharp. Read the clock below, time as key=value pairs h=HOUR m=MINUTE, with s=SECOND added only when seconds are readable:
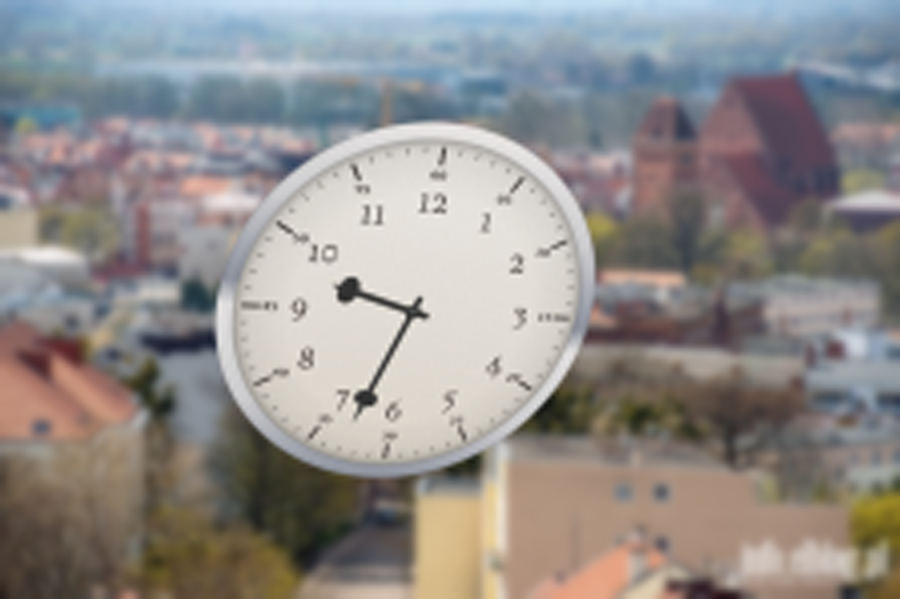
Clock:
h=9 m=33
